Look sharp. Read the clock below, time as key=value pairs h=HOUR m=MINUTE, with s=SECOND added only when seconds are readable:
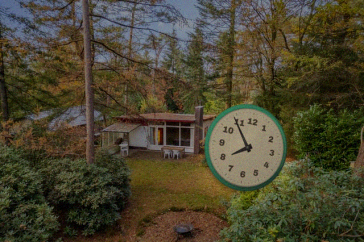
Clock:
h=7 m=54
